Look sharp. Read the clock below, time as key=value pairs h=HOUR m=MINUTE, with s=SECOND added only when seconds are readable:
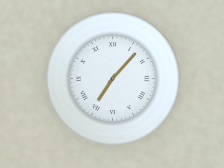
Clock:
h=7 m=7
